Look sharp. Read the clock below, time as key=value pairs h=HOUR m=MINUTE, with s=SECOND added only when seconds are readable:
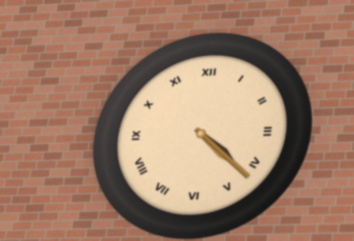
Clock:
h=4 m=22
